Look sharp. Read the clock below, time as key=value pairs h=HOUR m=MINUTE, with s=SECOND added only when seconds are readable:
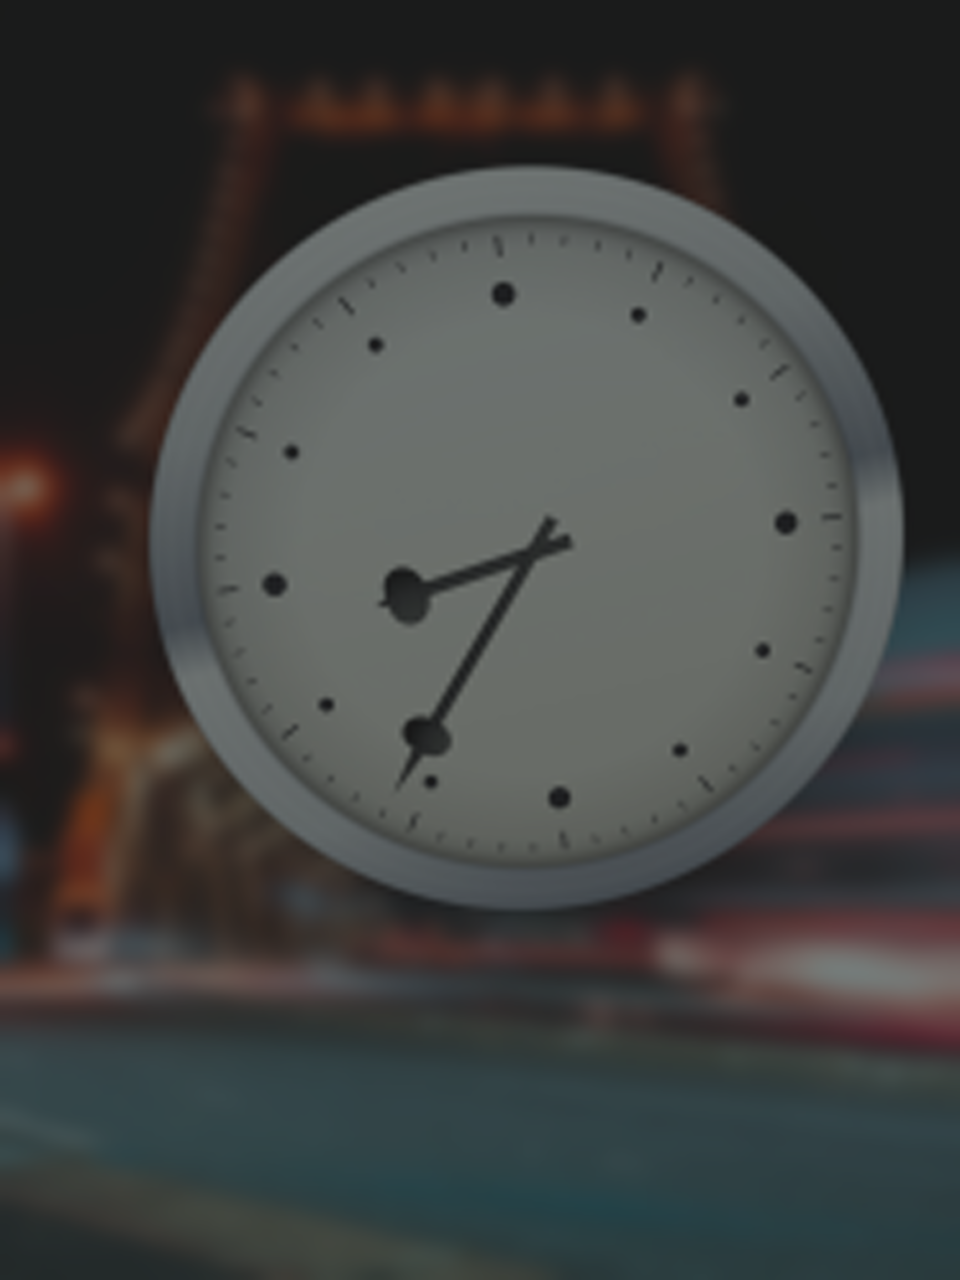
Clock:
h=8 m=36
